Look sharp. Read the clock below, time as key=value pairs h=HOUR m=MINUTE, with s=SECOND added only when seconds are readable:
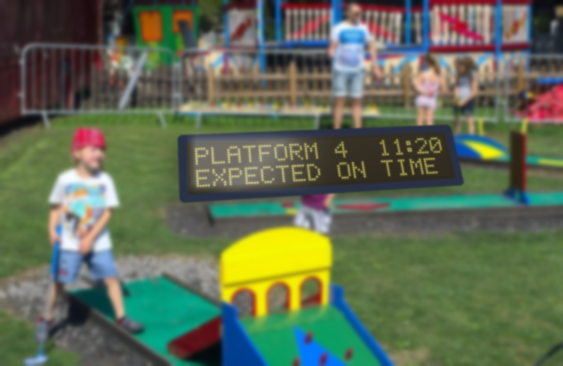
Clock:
h=11 m=20
